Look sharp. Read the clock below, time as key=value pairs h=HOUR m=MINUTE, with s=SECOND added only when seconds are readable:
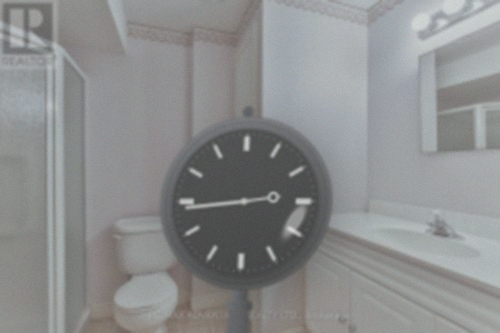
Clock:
h=2 m=44
